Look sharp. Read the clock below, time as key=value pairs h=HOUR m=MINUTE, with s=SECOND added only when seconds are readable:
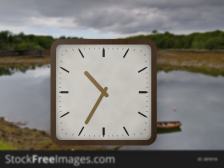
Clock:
h=10 m=35
